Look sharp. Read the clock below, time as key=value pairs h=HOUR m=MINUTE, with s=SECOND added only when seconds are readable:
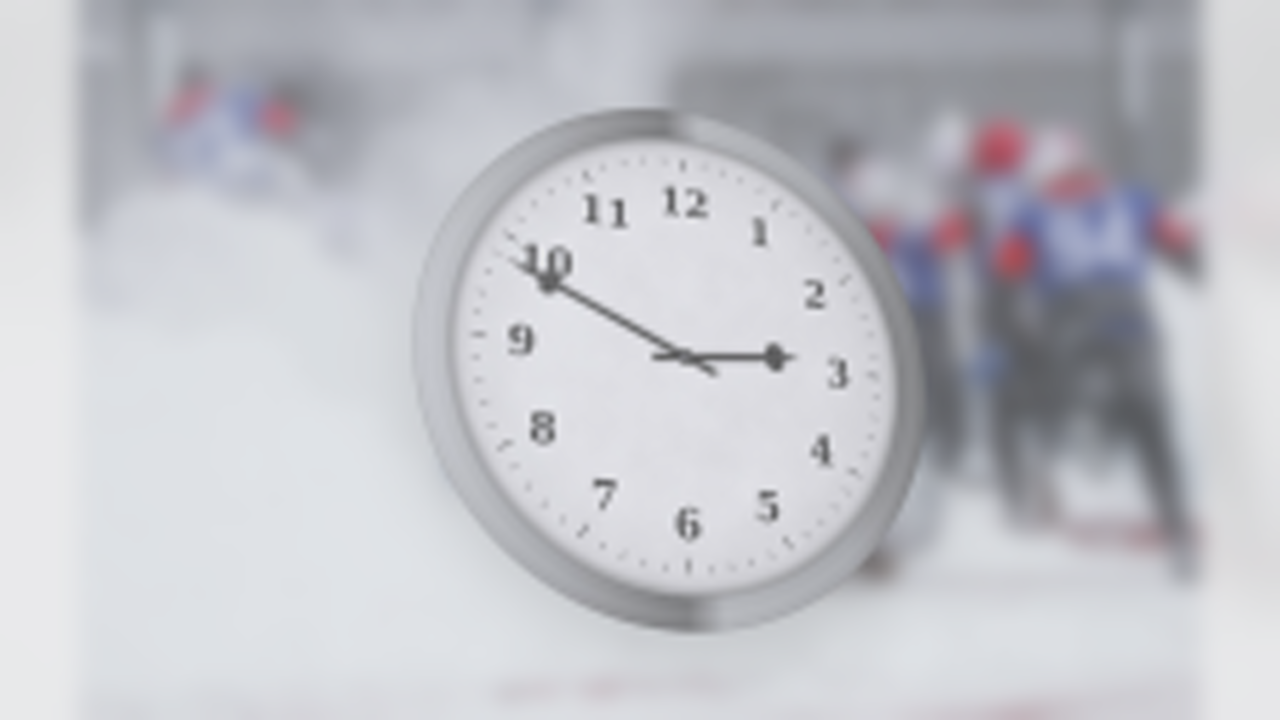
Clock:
h=2 m=49
